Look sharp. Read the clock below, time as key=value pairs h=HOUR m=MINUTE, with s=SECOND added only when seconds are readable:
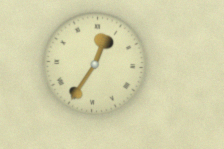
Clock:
h=12 m=35
